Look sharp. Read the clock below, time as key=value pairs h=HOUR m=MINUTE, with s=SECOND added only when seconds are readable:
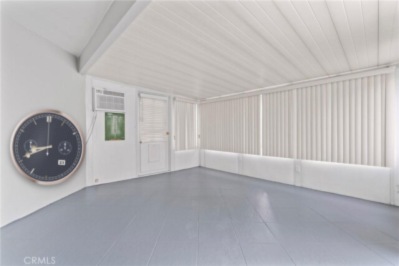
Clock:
h=8 m=41
